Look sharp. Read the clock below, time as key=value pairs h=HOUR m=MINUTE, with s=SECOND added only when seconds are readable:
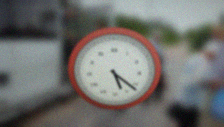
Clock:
h=5 m=22
